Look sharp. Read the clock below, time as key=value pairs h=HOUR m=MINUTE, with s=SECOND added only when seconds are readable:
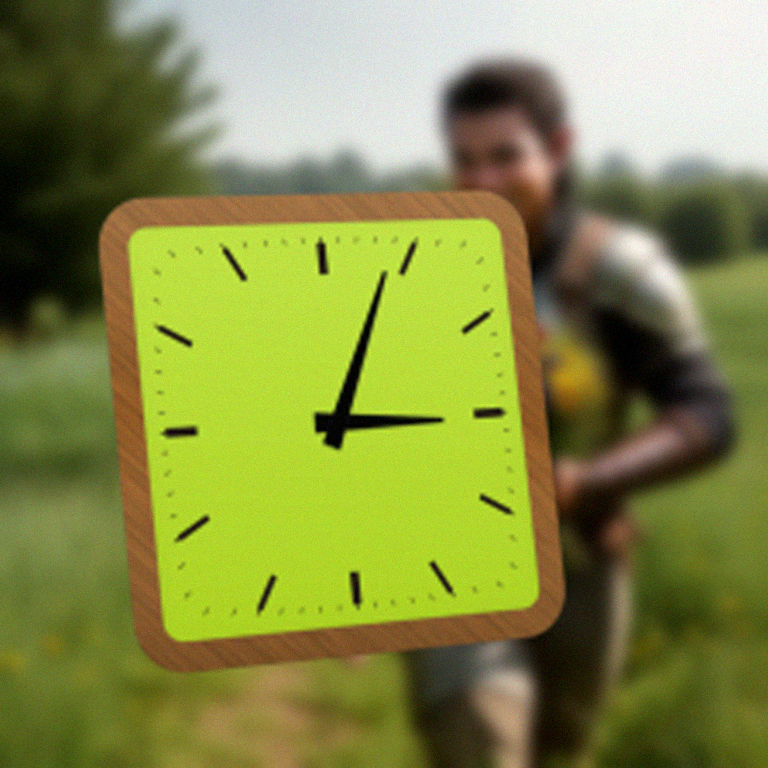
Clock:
h=3 m=4
